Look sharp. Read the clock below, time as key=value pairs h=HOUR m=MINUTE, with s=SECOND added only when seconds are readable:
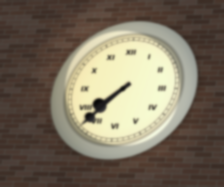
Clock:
h=7 m=37
